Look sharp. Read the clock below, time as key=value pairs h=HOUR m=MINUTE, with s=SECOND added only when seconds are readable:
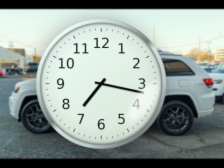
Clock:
h=7 m=17
